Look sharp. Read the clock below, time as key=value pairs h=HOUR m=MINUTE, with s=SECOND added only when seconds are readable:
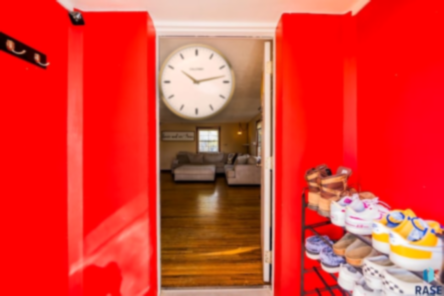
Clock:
h=10 m=13
